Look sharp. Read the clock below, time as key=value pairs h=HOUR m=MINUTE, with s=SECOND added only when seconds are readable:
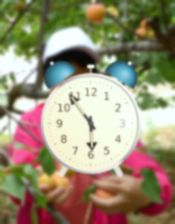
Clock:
h=5 m=54
